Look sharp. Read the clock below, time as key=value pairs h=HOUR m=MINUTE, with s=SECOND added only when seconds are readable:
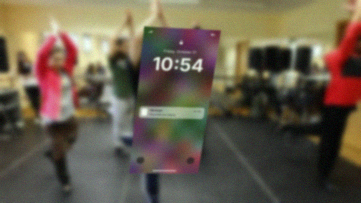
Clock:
h=10 m=54
